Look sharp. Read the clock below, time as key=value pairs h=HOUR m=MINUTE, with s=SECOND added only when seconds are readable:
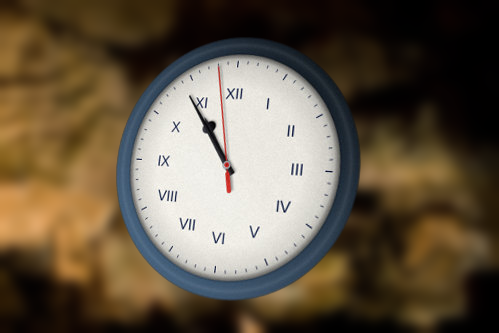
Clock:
h=10 m=53 s=58
